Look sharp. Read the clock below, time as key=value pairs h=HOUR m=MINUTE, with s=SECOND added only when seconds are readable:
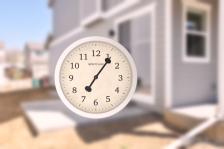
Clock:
h=7 m=6
